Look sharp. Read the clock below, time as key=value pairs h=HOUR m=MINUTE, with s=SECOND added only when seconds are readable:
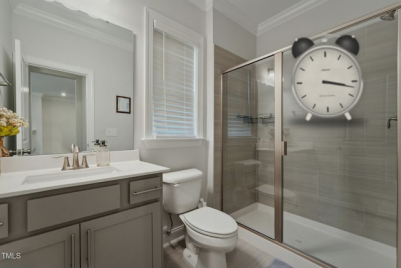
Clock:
h=3 m=17
